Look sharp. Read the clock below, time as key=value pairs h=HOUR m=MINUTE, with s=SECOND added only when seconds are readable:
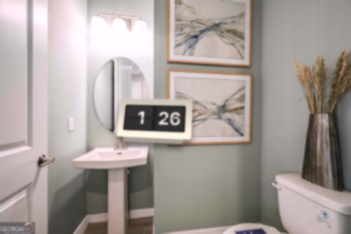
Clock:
h=1 m=26
